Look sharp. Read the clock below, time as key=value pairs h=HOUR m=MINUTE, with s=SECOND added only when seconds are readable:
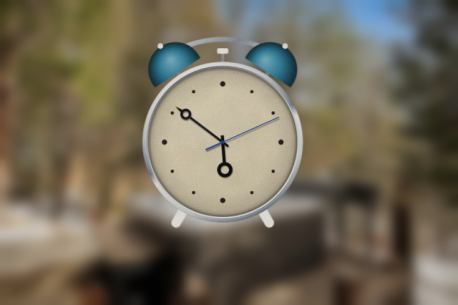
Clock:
h=5 m=51 s=11
